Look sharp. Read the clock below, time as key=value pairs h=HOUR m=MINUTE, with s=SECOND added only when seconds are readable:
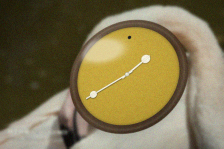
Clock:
h=1 m=40
